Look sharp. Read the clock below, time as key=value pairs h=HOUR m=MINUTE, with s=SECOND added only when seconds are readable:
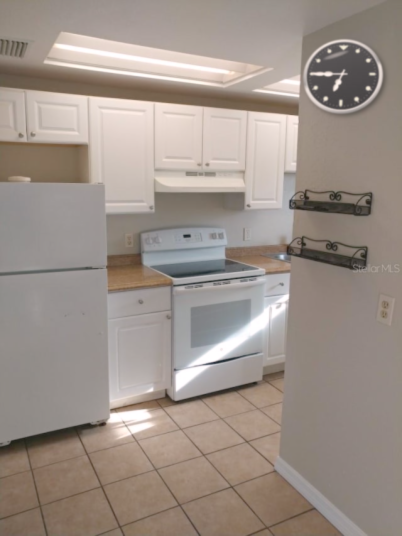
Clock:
h=6 m=45
